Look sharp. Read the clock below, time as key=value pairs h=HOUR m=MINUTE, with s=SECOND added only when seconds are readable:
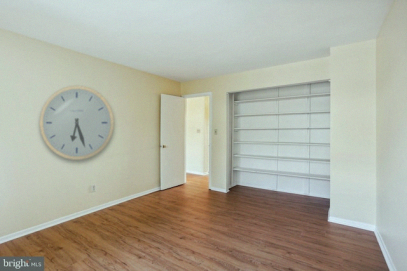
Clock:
h=6 m=27
